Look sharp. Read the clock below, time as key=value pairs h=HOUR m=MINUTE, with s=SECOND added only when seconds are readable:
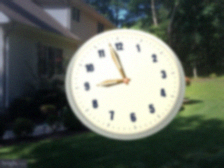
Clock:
h=8 m=58
